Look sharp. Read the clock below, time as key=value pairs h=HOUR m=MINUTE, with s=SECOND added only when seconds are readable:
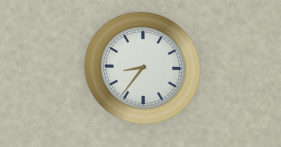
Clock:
h=8 m=36
